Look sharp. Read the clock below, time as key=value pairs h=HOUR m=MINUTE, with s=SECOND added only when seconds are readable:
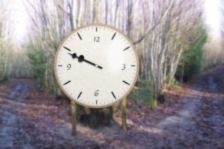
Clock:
h=9 m=49
